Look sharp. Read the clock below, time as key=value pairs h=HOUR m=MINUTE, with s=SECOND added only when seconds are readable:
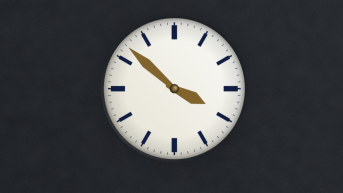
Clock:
h=3 m=52
